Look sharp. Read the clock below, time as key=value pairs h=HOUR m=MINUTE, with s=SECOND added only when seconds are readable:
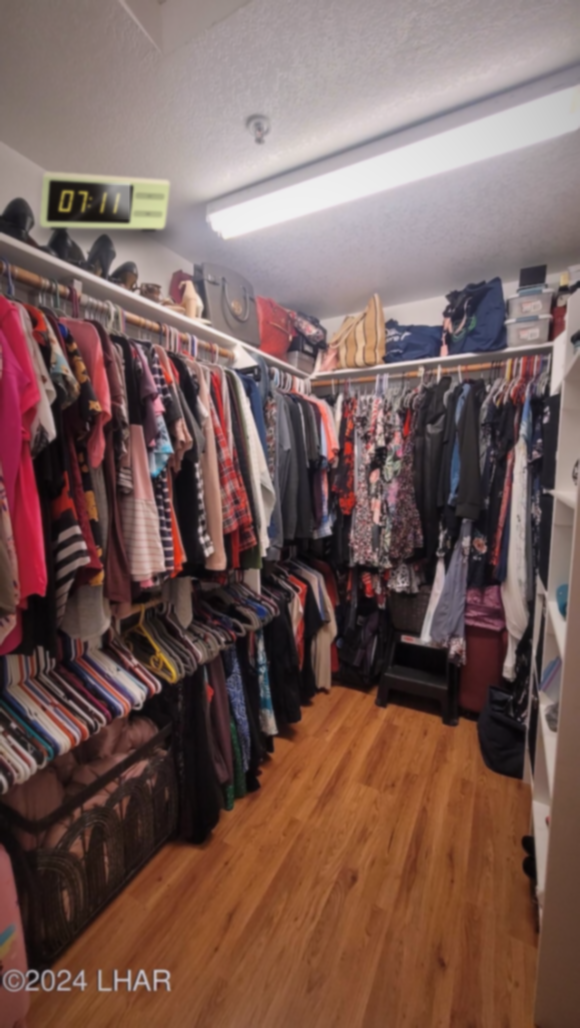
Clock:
h=7 m=11
